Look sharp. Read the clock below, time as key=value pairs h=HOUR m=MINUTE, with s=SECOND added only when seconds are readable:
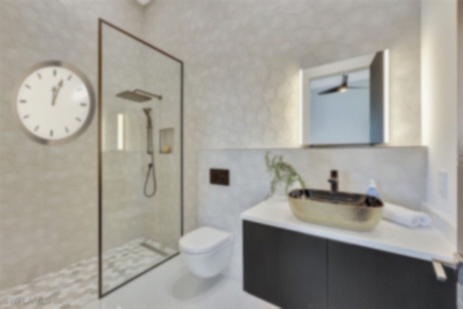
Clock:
h=12 m=3
